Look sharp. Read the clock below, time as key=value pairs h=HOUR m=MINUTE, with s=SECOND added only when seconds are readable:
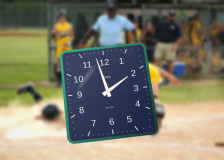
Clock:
h=1 m=58
